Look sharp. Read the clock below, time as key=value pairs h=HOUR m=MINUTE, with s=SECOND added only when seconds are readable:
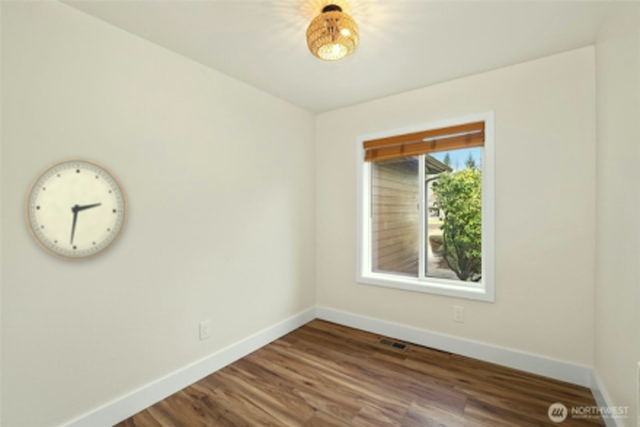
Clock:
h=2 m=31
